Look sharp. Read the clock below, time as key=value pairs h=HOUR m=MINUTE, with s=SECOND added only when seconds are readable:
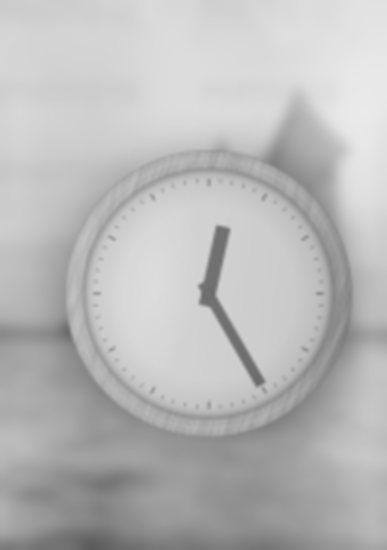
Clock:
h=12 m=25
